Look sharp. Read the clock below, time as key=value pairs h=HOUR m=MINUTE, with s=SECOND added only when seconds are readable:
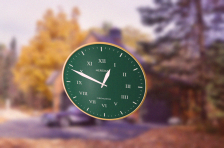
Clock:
h=12 m=49
